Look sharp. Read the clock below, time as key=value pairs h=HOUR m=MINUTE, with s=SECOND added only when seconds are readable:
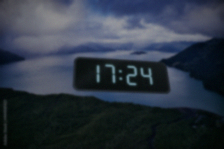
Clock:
h=17 m=24
